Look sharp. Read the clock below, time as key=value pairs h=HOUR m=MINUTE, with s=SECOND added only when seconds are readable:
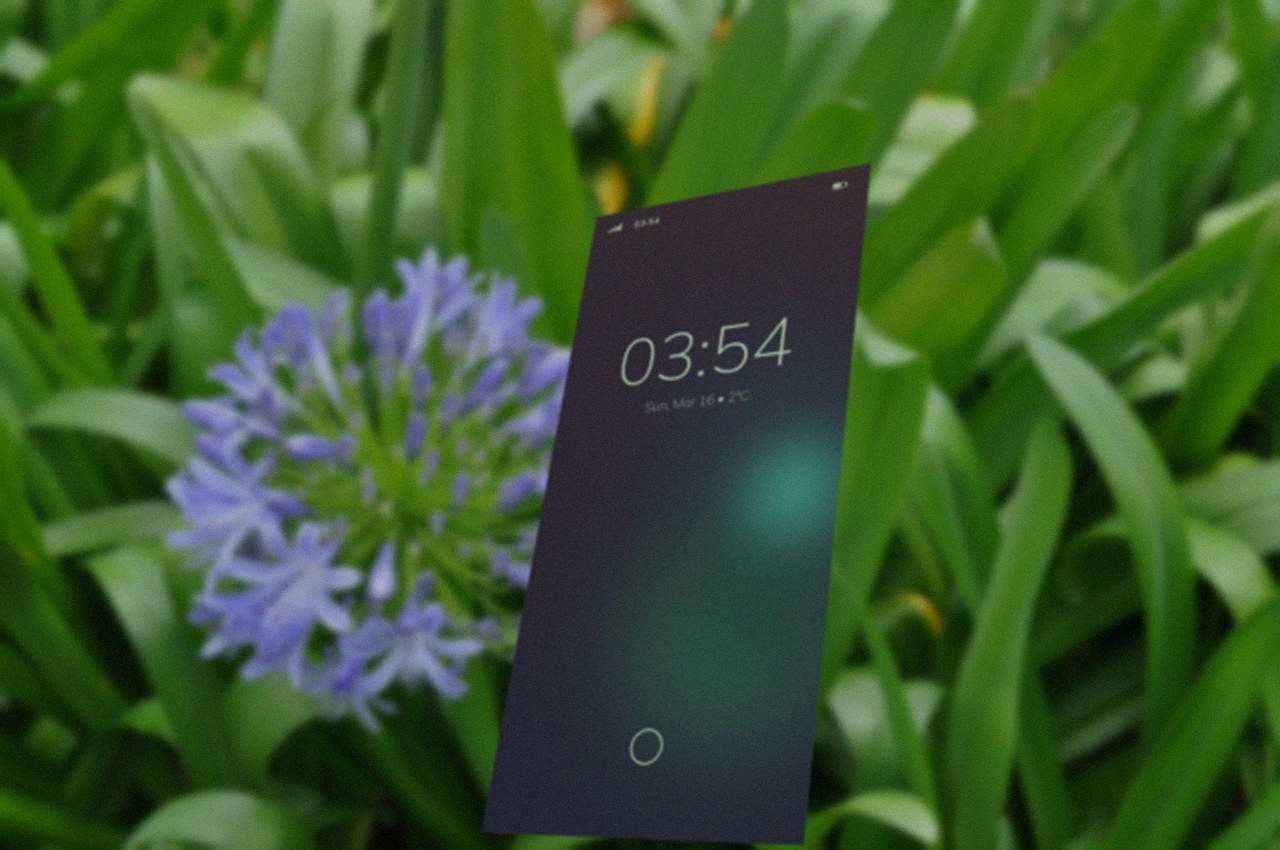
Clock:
h=3 m=54
